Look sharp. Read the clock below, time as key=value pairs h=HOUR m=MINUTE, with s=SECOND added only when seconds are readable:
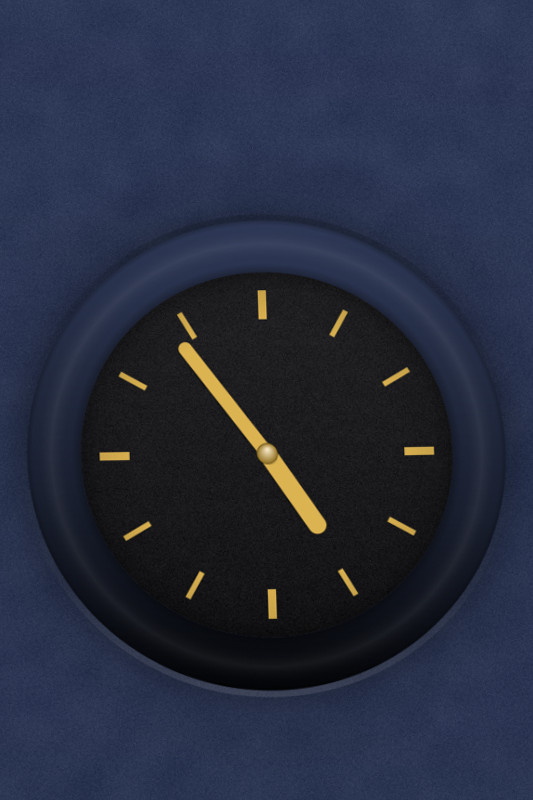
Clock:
h=4 m=54
